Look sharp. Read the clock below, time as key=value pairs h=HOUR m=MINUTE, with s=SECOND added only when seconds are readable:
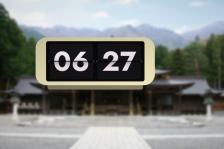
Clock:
h=6 m=27
